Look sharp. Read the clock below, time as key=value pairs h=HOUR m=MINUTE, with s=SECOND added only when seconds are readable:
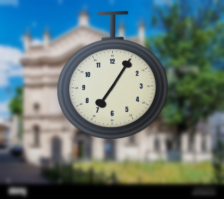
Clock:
h=7 m=5
